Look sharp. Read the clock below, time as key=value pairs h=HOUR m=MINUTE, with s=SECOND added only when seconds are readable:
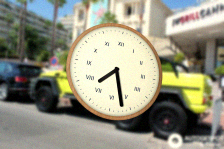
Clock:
h=7 m=27
